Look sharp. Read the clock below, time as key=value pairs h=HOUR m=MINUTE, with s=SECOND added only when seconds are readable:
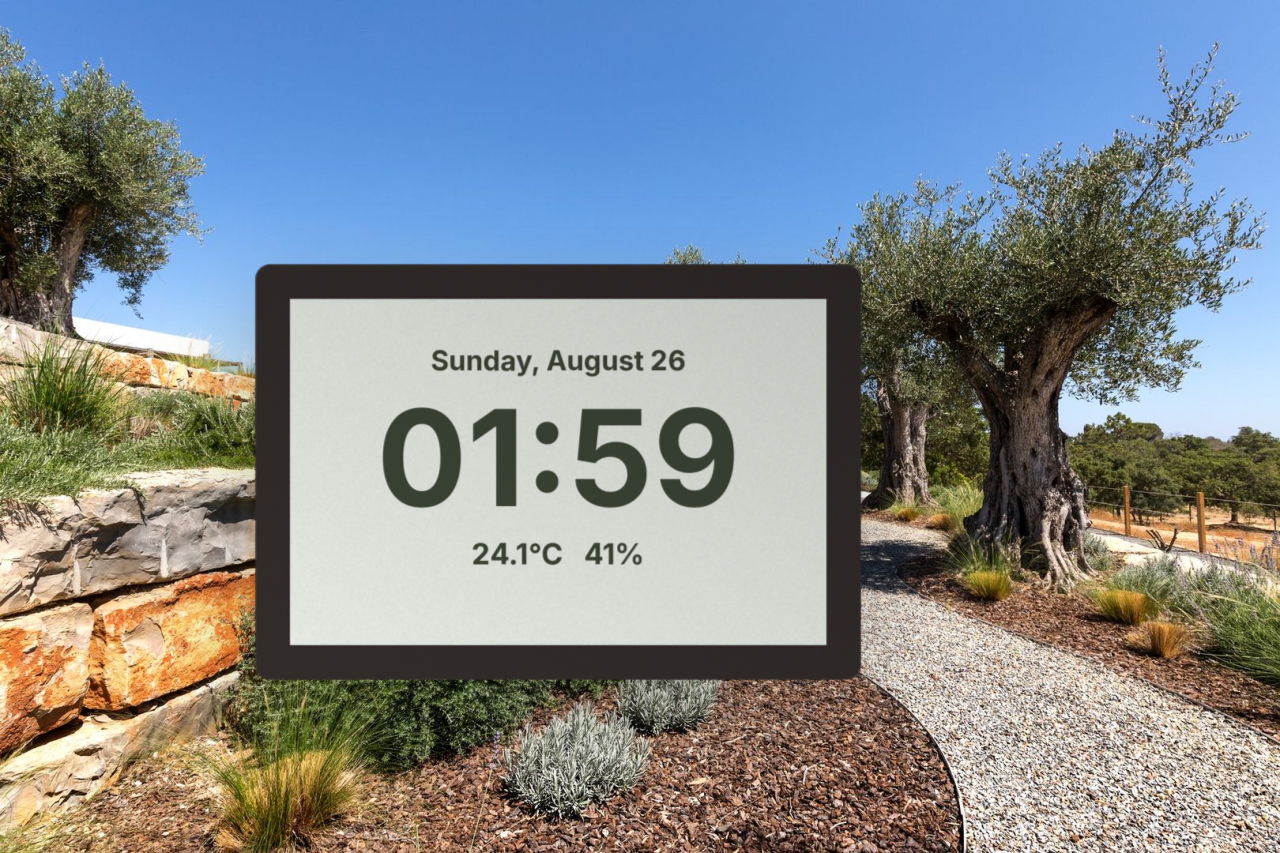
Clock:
h=1 m=59
